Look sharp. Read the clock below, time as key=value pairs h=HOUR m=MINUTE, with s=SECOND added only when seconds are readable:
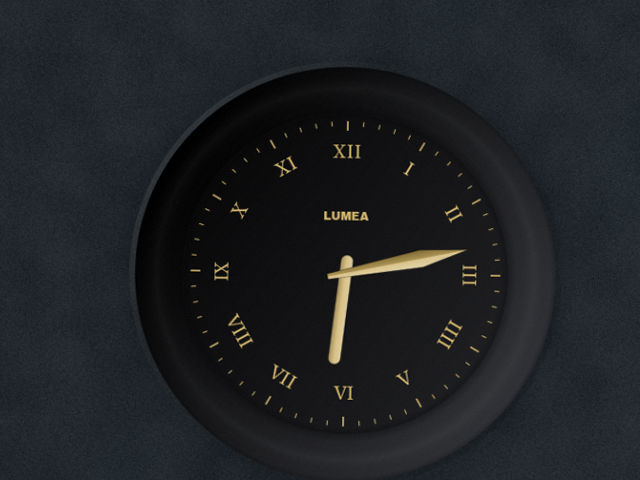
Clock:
h=6 m=13
